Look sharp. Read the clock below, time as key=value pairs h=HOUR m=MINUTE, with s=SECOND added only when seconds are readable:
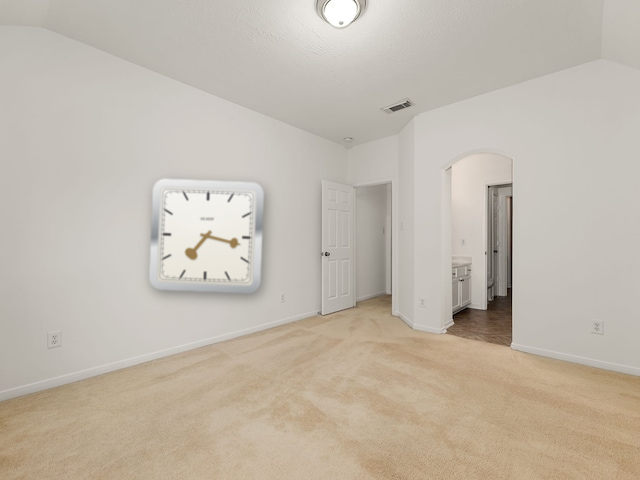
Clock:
h=7 m=17
